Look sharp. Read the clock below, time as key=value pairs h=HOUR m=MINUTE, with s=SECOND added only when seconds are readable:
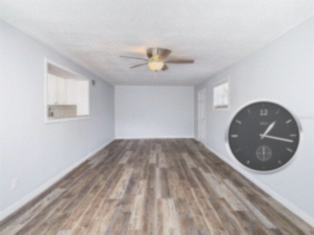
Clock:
h=1 m=17
